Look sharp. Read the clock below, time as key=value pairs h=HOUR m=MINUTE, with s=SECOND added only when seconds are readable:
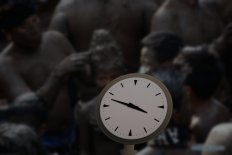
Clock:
h=3 m=48
